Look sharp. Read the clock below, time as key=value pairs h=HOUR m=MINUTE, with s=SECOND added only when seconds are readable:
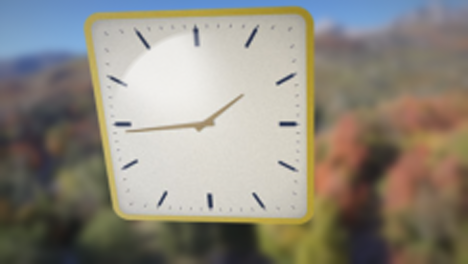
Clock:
h=1 m=44
